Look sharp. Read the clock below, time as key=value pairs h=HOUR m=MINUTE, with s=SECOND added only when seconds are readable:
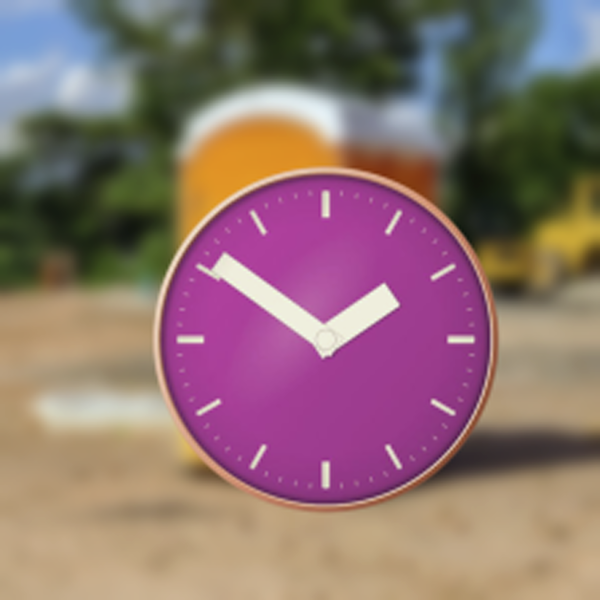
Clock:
h=1 m=51
